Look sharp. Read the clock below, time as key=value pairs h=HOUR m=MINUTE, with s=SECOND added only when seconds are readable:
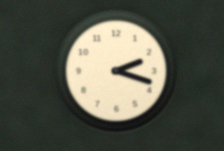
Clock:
h=2 m=18
